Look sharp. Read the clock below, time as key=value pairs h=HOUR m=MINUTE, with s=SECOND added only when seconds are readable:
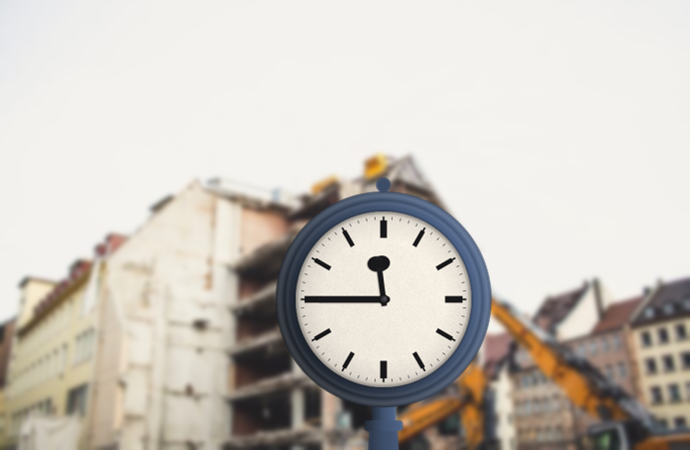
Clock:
h=11 m=45
